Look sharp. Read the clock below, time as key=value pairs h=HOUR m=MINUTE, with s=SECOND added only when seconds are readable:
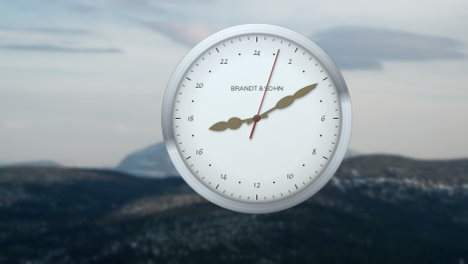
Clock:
h=17 m=10 s=3
